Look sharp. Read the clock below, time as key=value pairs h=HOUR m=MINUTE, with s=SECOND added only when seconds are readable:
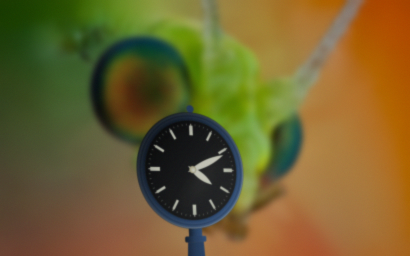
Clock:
h=4 m=11
